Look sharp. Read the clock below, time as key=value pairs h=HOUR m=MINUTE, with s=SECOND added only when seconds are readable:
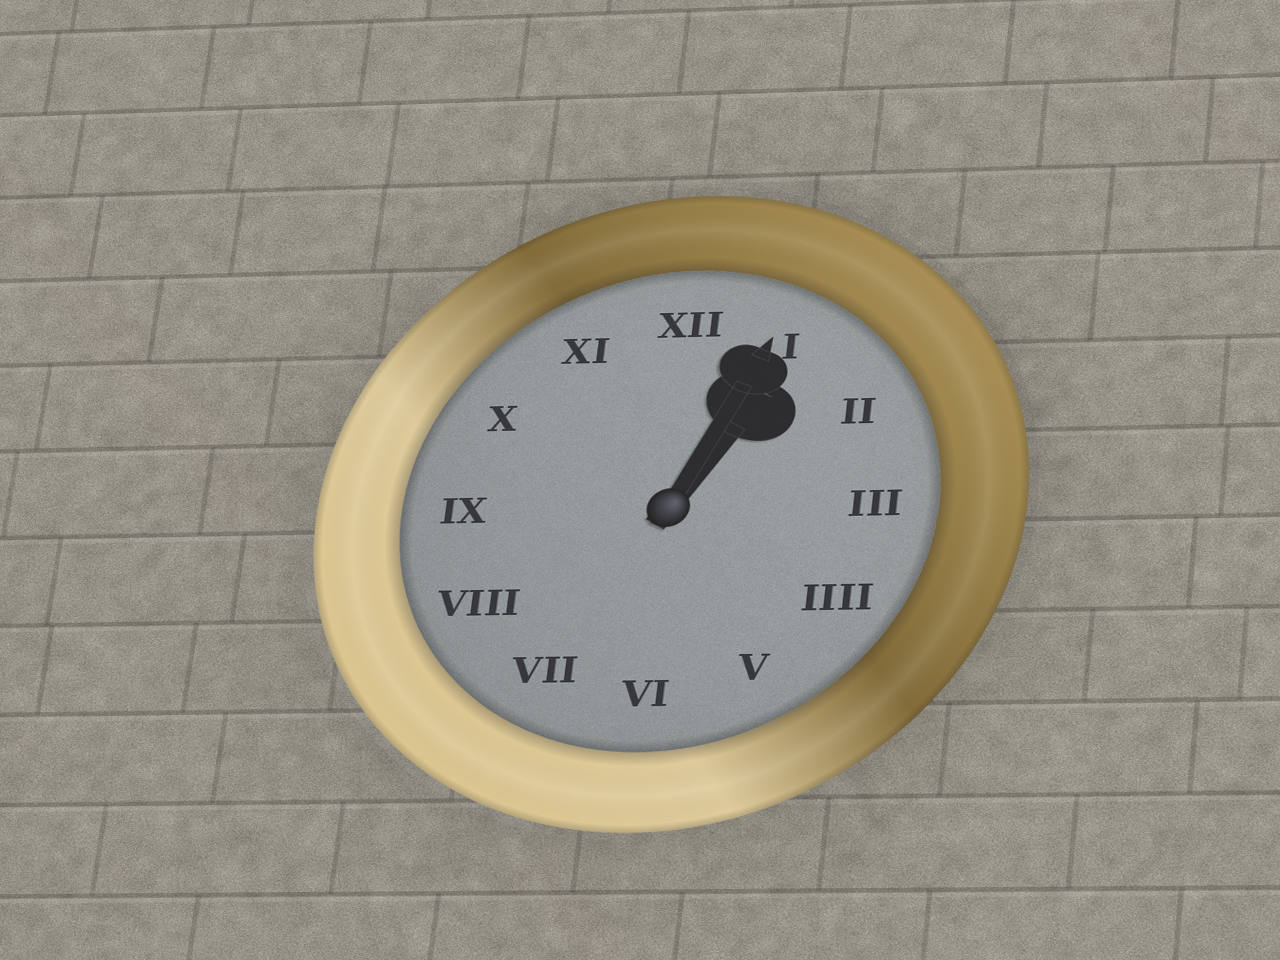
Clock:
h=1 m=4
